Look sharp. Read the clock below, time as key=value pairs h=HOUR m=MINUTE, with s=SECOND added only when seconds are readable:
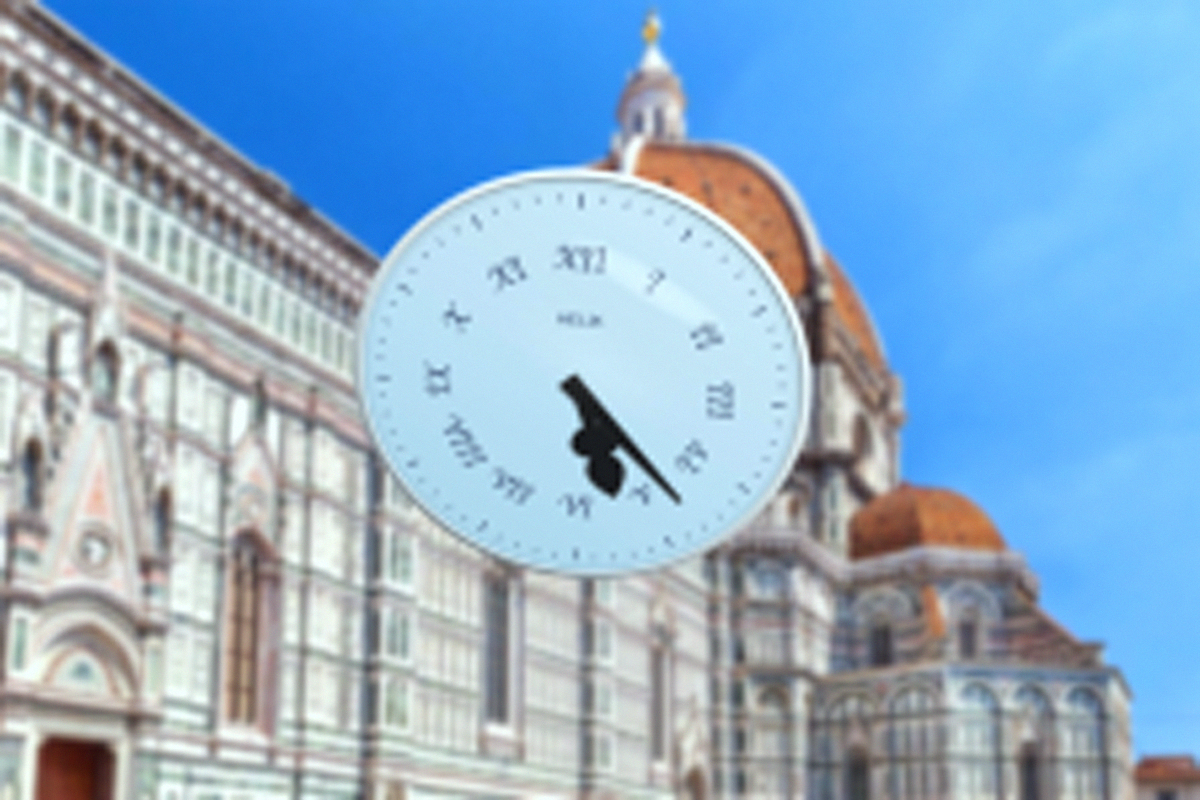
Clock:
h=5 m=23
